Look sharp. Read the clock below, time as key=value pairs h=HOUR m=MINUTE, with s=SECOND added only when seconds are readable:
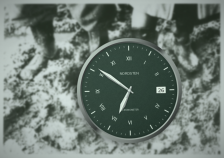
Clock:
h=6 m=51
